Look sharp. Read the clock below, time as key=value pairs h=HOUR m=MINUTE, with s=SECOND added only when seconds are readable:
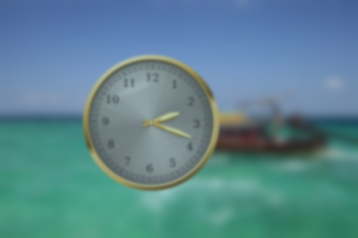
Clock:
h=2 m=18
